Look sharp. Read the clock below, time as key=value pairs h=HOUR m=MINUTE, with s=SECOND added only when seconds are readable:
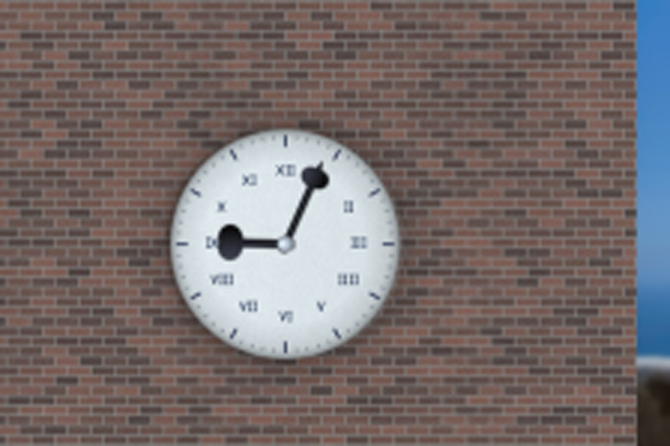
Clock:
h=9 m=4
